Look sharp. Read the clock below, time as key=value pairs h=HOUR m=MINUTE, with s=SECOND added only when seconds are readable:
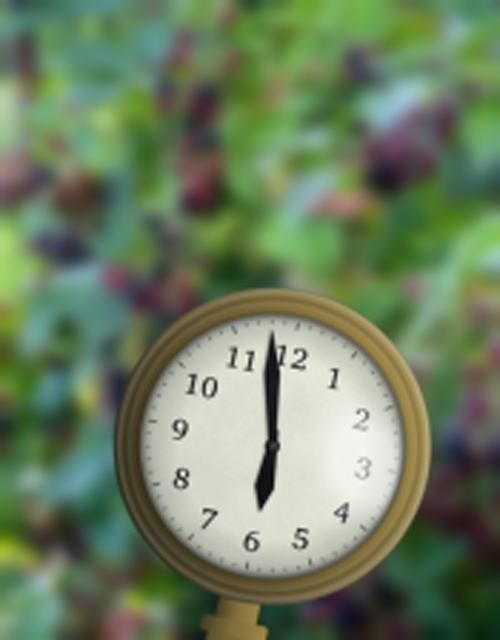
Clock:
h=5 m=58
